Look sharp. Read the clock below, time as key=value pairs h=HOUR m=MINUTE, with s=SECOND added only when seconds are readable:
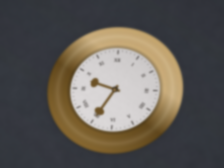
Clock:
h=9 m=35
